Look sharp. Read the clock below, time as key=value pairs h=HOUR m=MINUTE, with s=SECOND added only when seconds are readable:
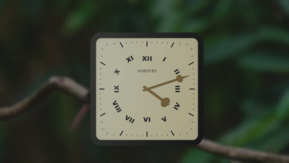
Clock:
h=4 m=12
